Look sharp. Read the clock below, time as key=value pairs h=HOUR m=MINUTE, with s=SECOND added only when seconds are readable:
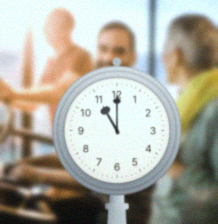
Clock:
h=11 m=0
